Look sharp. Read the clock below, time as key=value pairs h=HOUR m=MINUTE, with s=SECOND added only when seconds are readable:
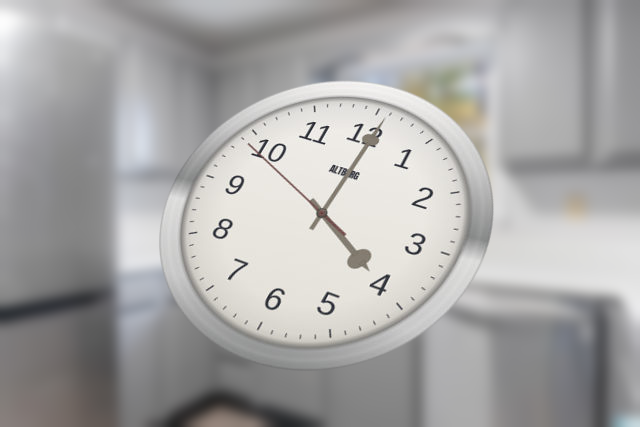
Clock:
h=4 m=0 s=49
